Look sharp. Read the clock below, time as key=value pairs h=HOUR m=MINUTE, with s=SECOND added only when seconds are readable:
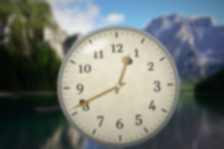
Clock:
h=12 m=41
